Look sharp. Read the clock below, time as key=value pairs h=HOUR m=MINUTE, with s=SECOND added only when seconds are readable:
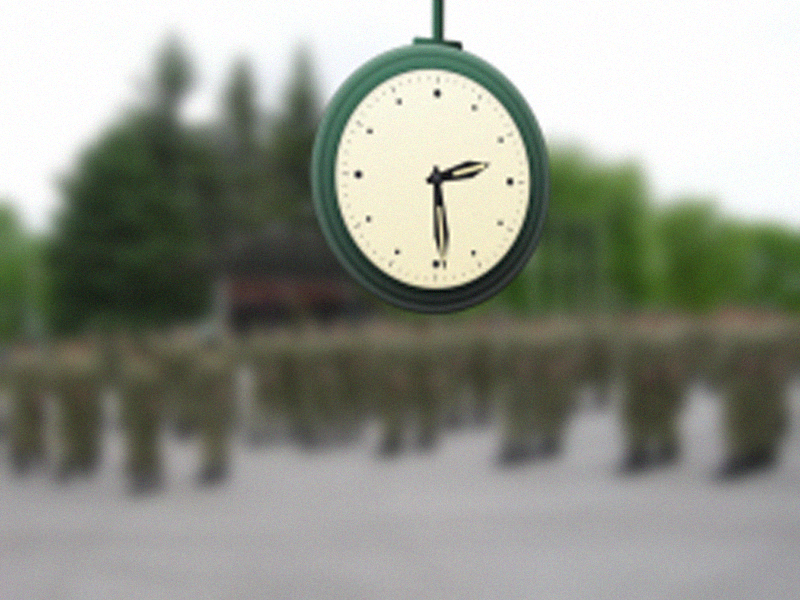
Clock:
h=2 m=29
